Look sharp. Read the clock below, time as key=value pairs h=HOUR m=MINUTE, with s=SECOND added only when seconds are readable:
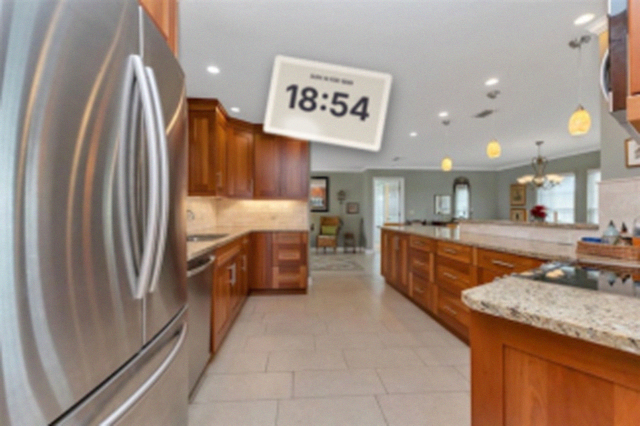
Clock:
h=18 m=54
